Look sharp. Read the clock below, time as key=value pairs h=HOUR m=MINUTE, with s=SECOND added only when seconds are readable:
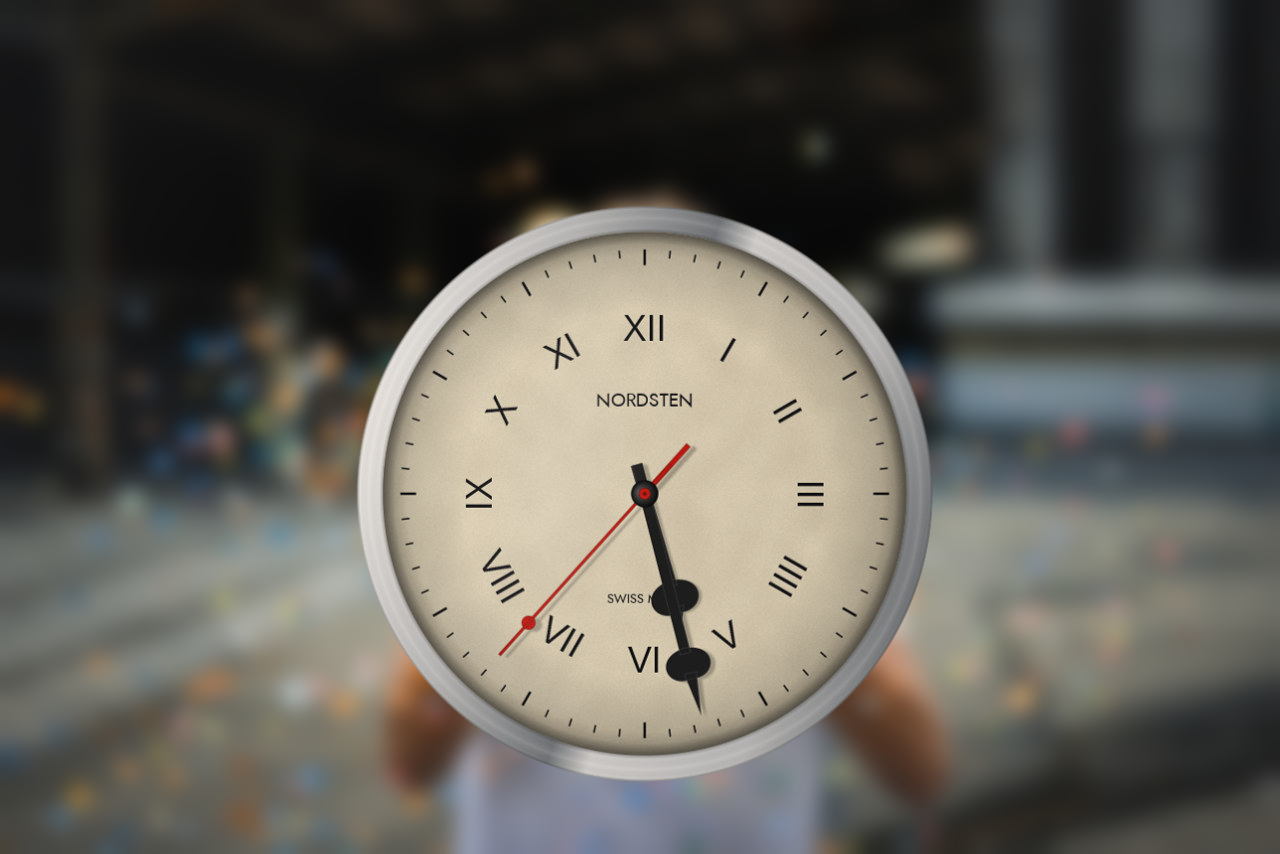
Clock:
h=5 m=27 s=37
